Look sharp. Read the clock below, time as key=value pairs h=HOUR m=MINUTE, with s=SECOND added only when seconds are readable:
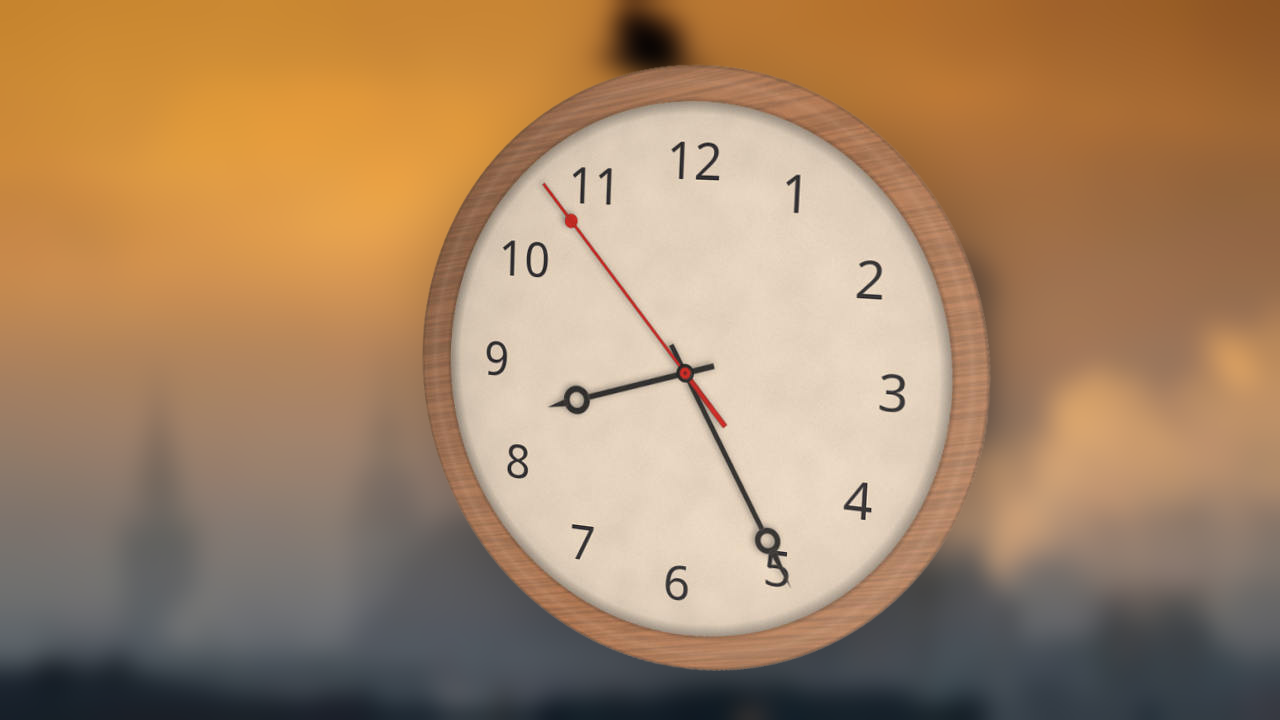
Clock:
h=8 m=24 s=53
